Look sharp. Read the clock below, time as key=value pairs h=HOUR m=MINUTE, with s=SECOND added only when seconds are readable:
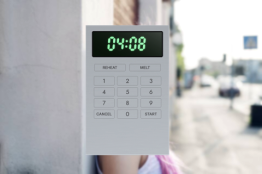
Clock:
h=4 m=8
